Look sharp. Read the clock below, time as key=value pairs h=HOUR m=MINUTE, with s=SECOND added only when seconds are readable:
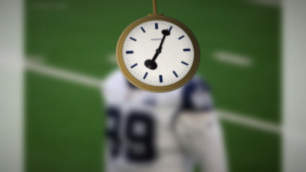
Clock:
h=7 m=4
